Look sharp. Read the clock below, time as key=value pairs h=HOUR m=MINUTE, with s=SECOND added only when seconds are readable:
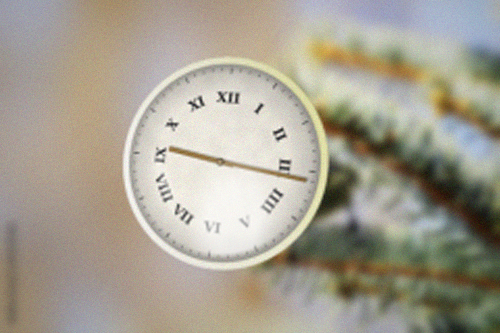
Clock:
h=9 m=16
